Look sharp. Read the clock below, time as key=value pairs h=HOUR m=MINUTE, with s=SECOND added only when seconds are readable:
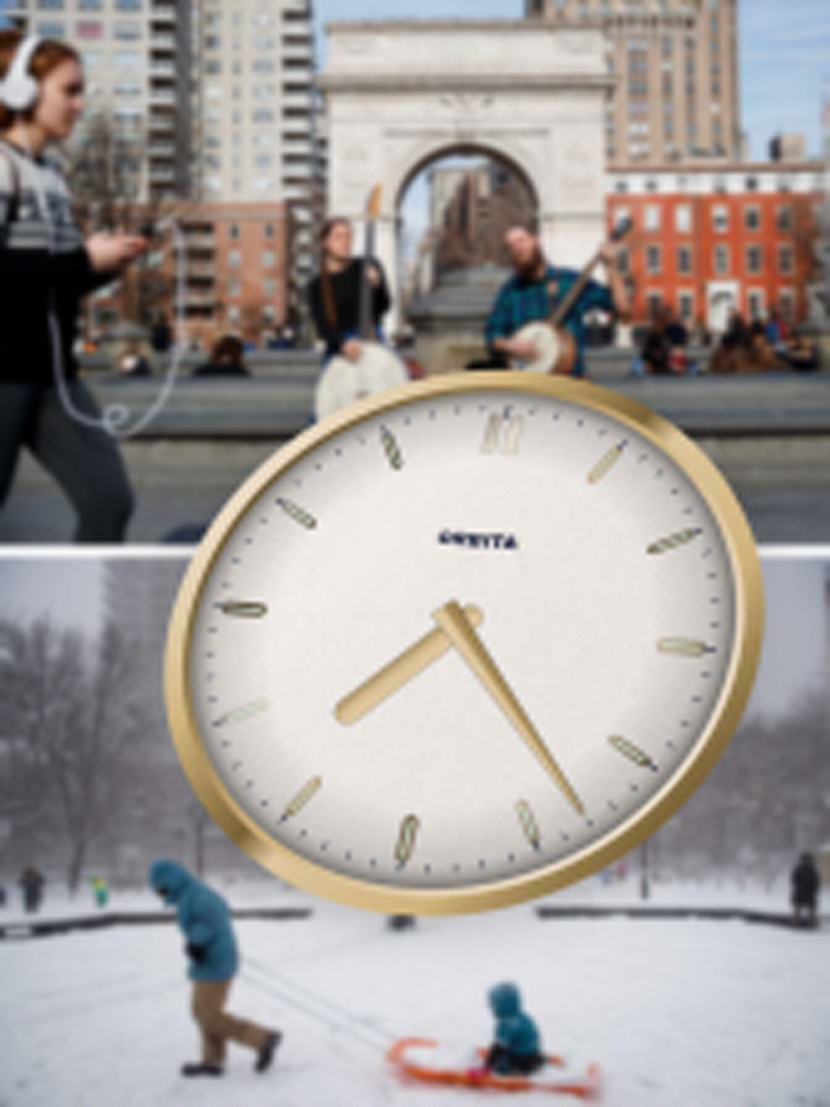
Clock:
h=7 m=23
